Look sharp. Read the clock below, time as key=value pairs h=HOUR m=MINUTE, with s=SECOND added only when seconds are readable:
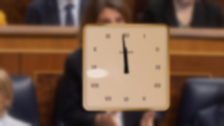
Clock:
h=11 m=59
